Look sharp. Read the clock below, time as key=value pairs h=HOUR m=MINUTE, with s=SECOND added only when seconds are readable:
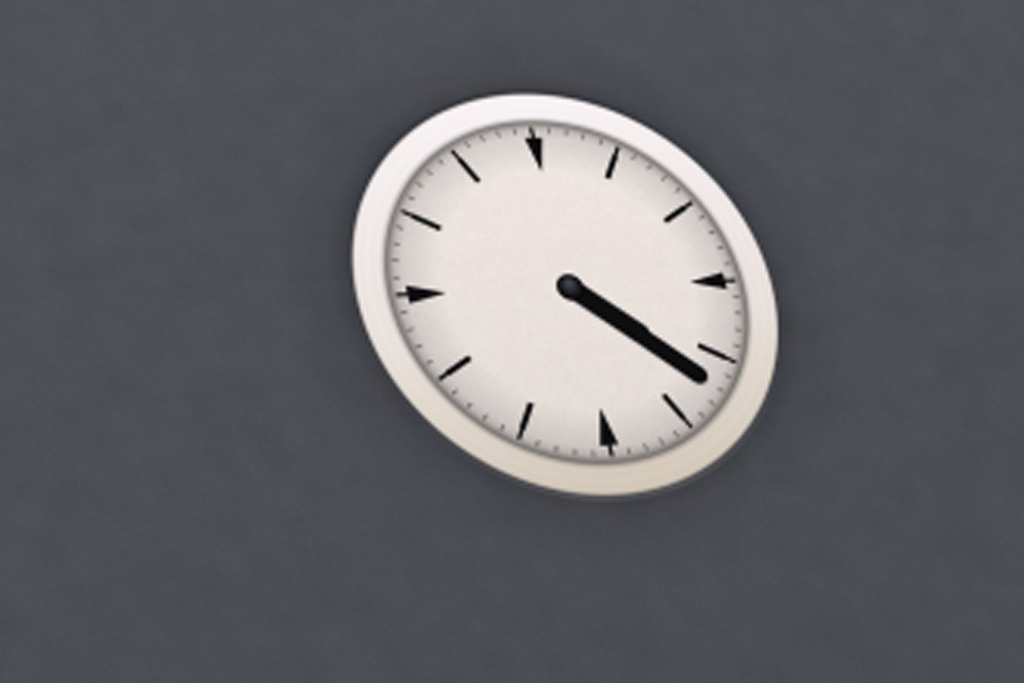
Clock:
h=4 m=22
